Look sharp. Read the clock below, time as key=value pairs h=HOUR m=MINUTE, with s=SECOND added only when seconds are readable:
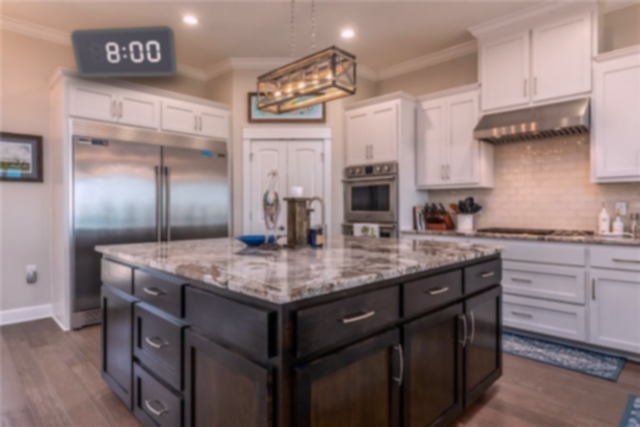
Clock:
h=8 m=0
